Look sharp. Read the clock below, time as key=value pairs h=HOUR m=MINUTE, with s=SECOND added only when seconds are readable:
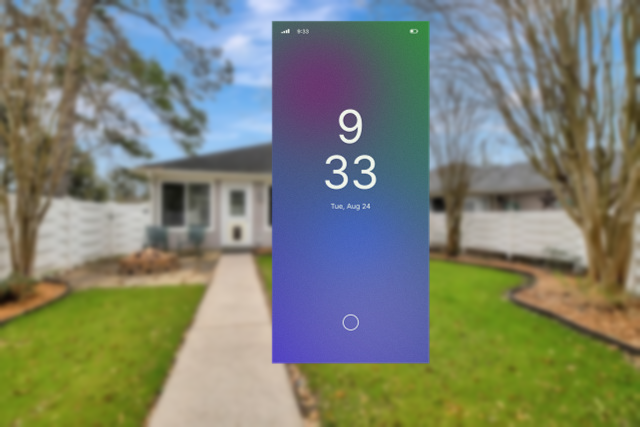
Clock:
h=9 m=33
